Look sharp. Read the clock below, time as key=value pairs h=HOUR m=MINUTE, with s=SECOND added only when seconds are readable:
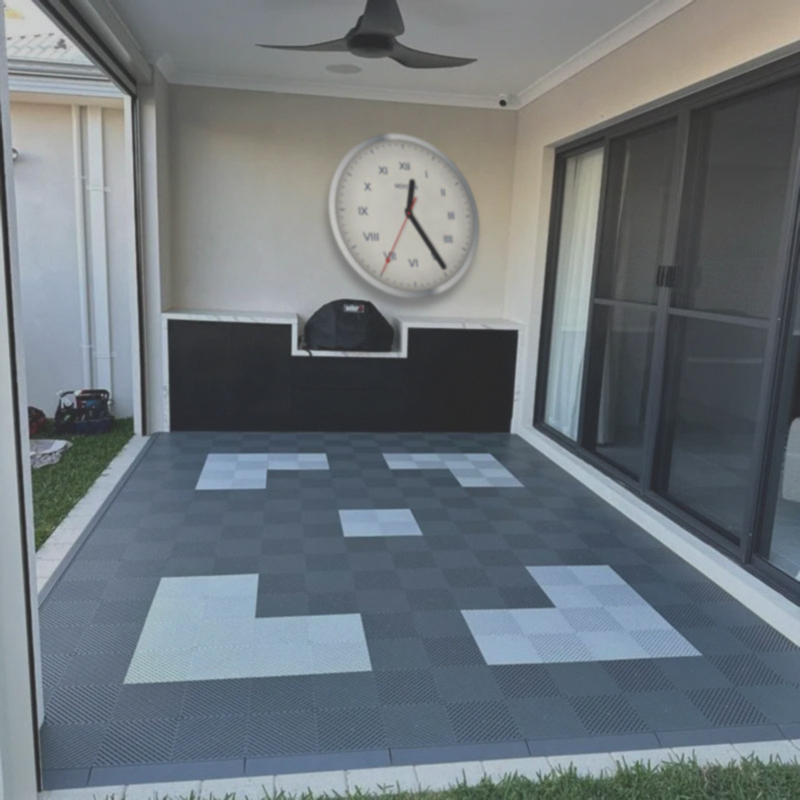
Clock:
h=12 m=24 s=35
